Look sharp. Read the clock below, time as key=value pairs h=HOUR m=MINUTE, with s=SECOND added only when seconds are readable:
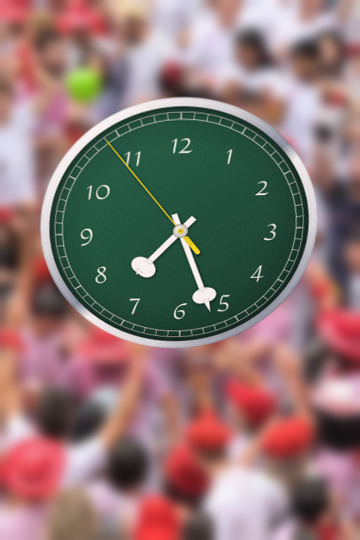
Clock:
h=7 m=26 s=54
